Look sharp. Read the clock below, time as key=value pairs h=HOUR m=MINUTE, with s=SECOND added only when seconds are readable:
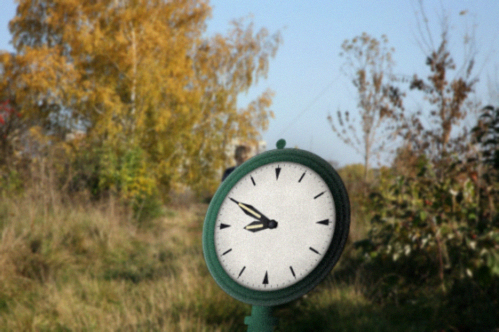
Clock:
h=8 m=50
